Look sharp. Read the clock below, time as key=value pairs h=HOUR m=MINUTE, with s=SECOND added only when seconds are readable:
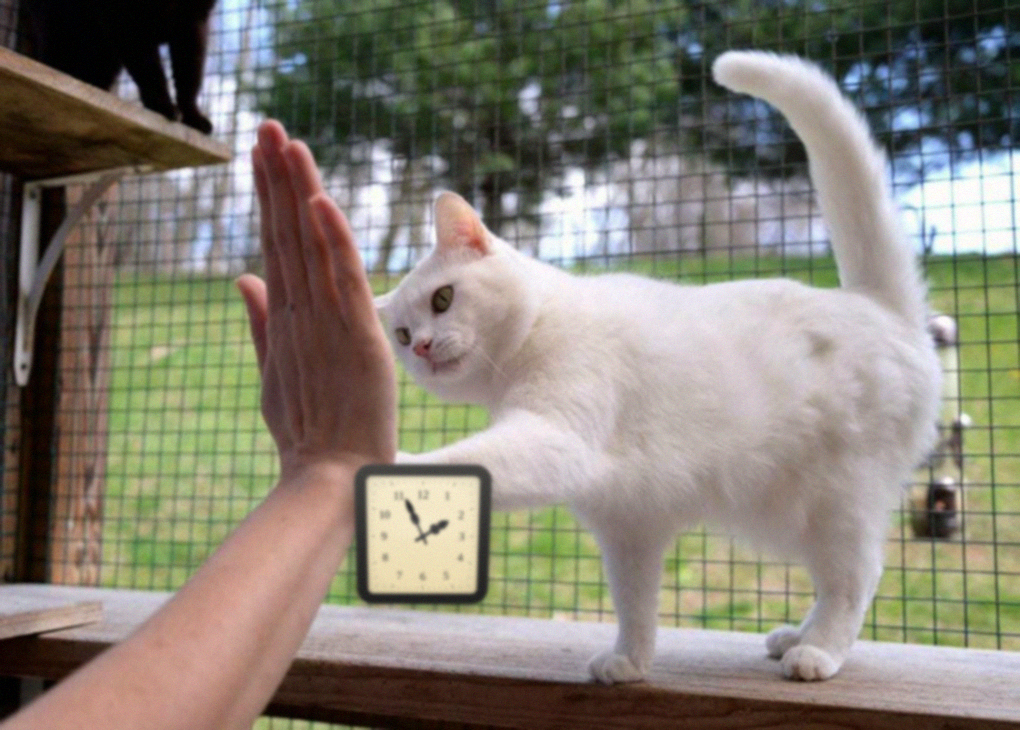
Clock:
h=1 m=56
